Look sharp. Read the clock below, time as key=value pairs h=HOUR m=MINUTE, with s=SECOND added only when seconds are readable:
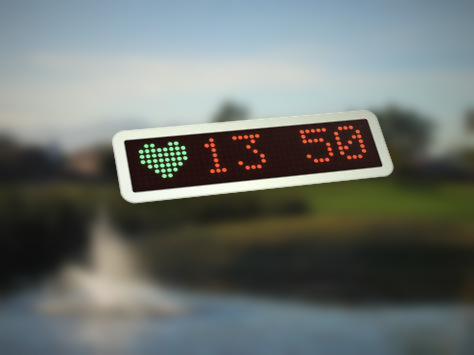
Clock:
h=13 m=50
